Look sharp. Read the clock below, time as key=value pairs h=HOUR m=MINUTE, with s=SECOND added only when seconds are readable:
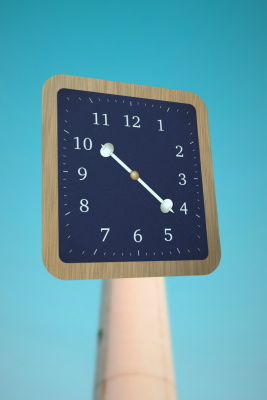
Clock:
h=10 m=22
